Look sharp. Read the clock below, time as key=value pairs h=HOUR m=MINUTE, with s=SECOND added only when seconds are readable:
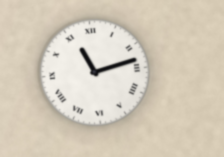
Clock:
h=11 m=13
